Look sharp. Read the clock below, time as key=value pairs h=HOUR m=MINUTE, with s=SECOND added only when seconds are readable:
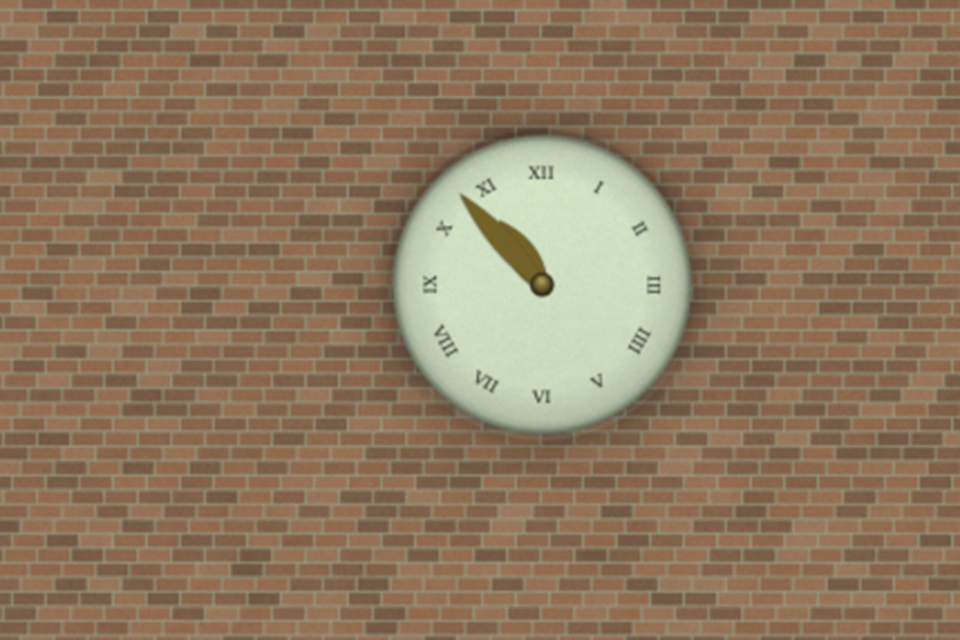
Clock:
h=10 m=53
